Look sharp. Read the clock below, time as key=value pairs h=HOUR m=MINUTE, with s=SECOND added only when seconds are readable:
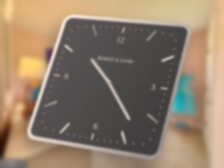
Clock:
h=10 m=23
